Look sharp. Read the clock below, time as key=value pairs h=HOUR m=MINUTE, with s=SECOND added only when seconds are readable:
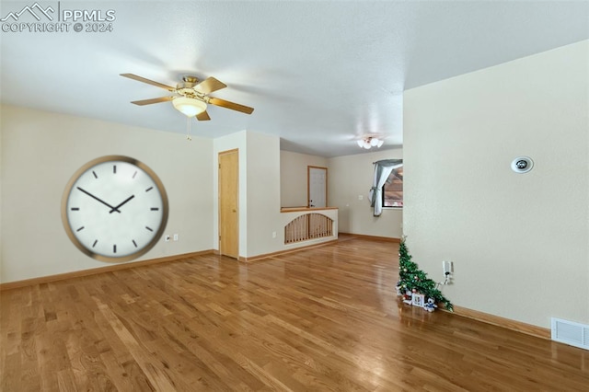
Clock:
h=1 m=50
